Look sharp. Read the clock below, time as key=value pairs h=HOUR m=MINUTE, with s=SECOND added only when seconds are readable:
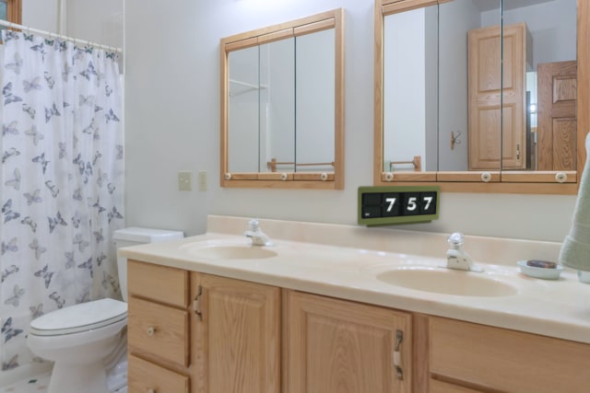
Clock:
h=7 m=57
